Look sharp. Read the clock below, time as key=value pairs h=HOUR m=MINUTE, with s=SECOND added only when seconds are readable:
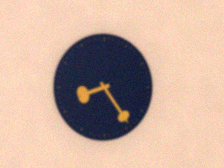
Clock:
h=8 m=24
